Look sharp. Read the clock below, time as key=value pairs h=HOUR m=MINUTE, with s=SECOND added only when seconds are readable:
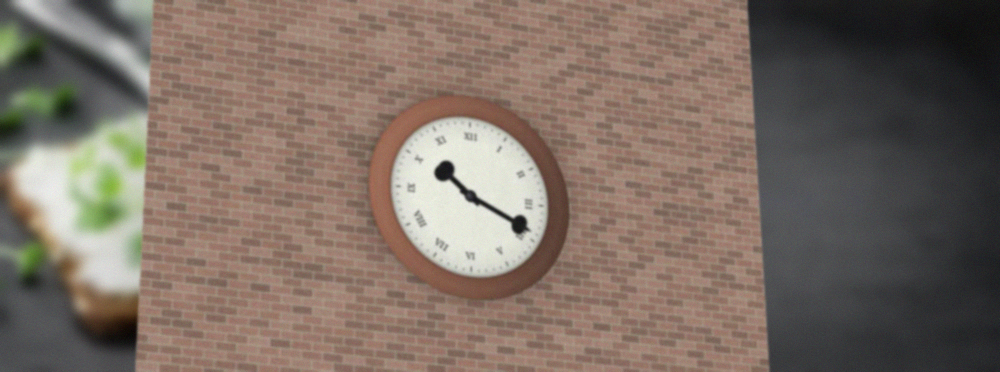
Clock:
h=10 m=19
